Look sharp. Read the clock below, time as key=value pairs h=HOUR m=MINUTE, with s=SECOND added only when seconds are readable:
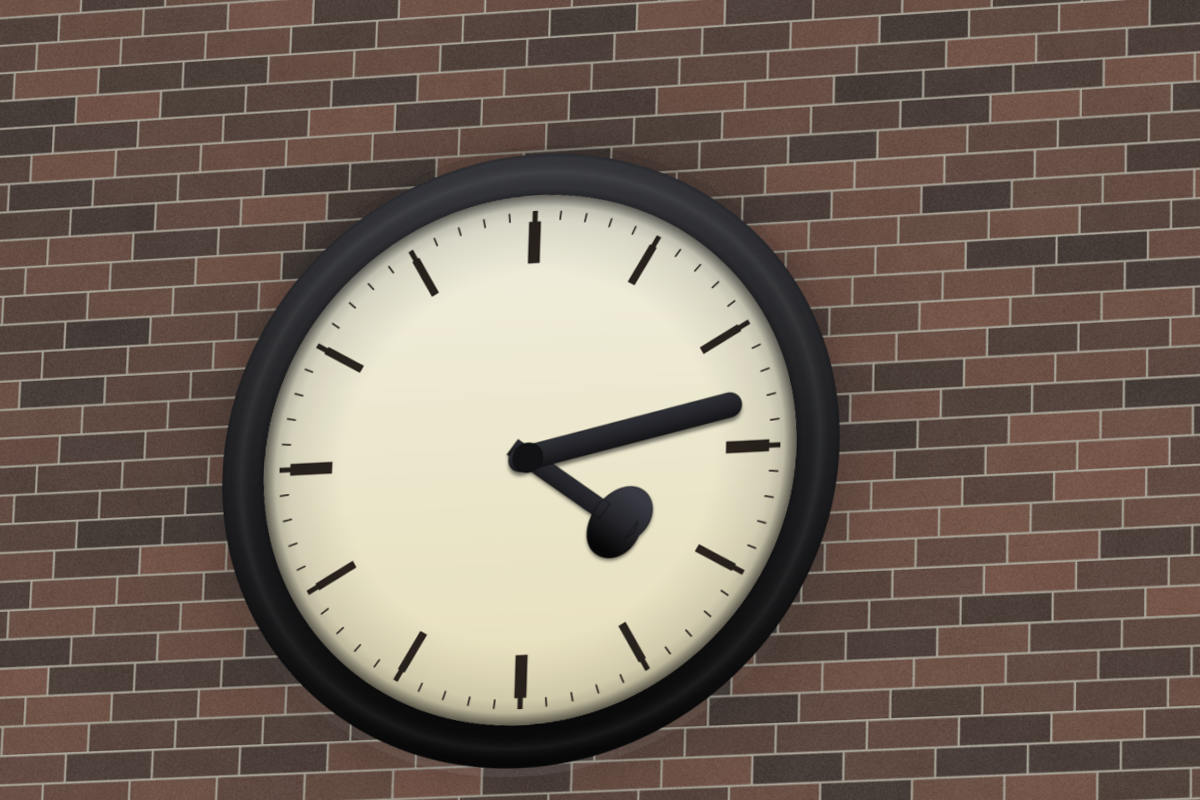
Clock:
h=4 m=13
